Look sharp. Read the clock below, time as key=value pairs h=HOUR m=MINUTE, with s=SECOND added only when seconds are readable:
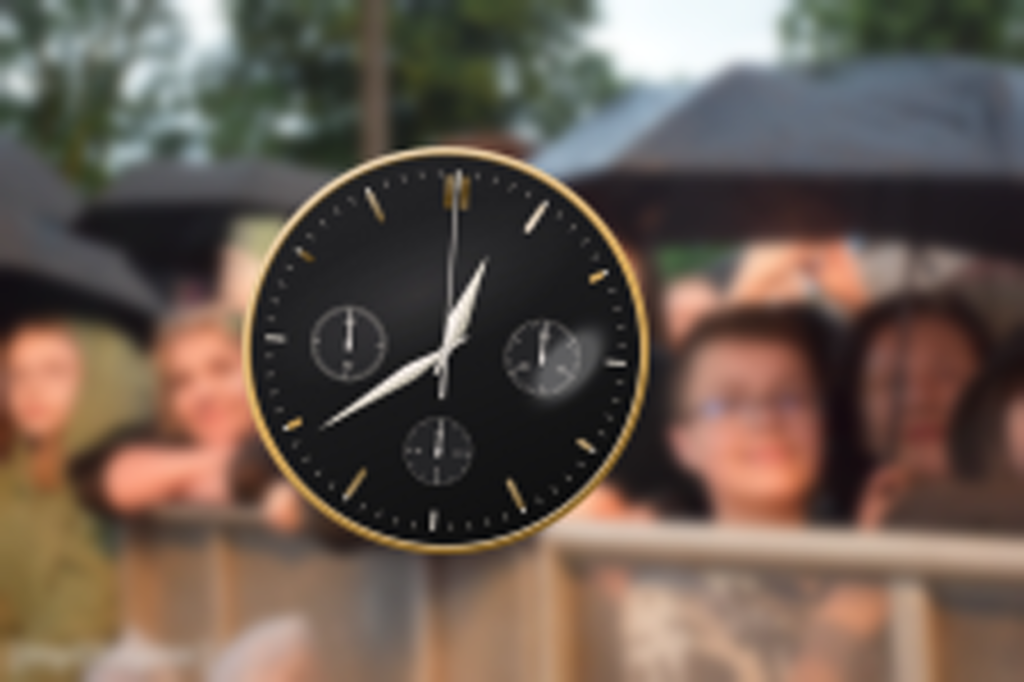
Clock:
h=12 m=39
